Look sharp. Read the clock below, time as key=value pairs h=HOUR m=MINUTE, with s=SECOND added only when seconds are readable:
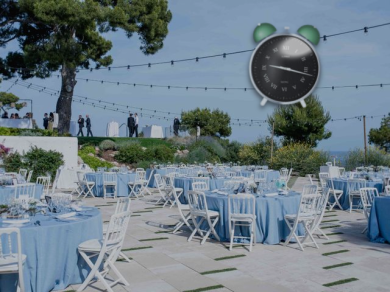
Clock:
h=9 m=17
